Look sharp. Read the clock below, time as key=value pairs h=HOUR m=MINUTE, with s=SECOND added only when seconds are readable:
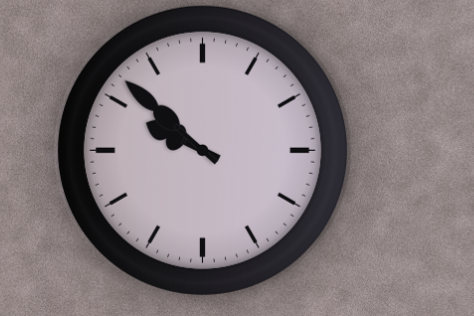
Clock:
h=9 m=52
